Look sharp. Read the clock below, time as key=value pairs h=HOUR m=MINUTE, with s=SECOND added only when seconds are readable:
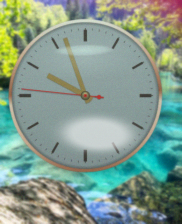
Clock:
h=9 m=56 s=46
